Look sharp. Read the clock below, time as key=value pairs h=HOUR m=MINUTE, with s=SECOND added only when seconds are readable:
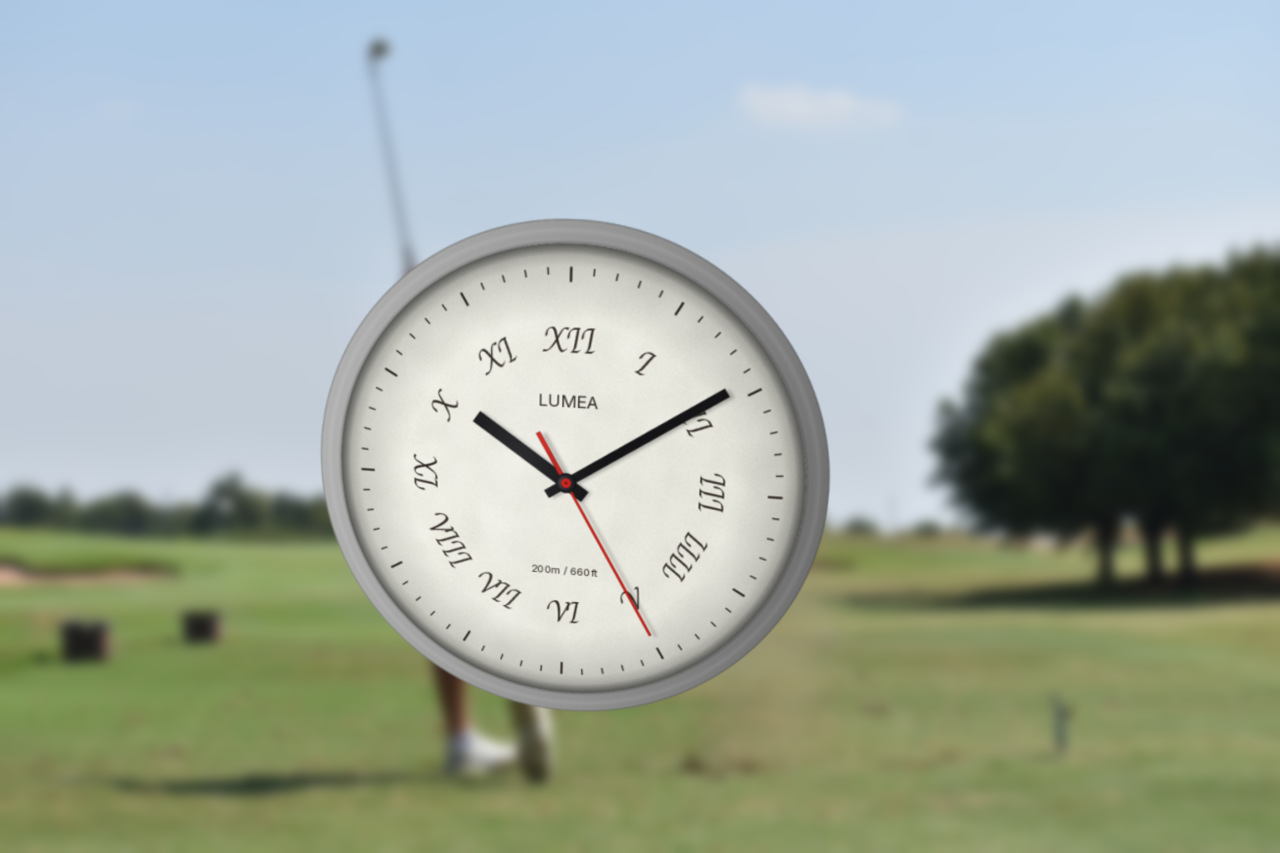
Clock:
h=10 m=9 s=25
